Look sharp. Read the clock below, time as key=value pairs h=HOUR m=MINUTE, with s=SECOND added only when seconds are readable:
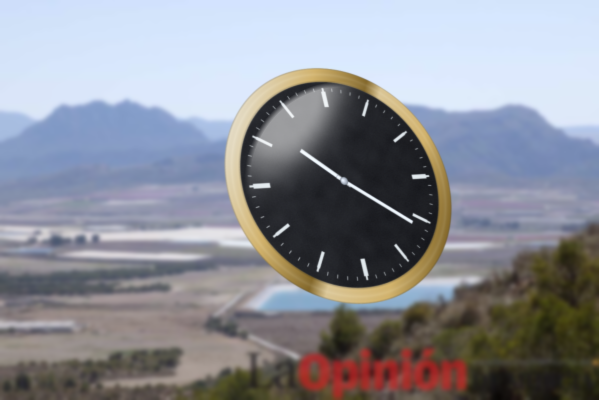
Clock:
h=10 m=21
